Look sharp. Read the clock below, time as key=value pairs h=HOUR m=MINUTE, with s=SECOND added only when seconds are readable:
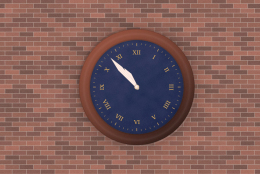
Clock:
h=10 m=53
